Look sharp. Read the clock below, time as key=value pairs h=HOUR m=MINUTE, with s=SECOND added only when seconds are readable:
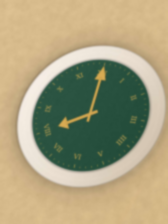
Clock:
h=8 m=0
